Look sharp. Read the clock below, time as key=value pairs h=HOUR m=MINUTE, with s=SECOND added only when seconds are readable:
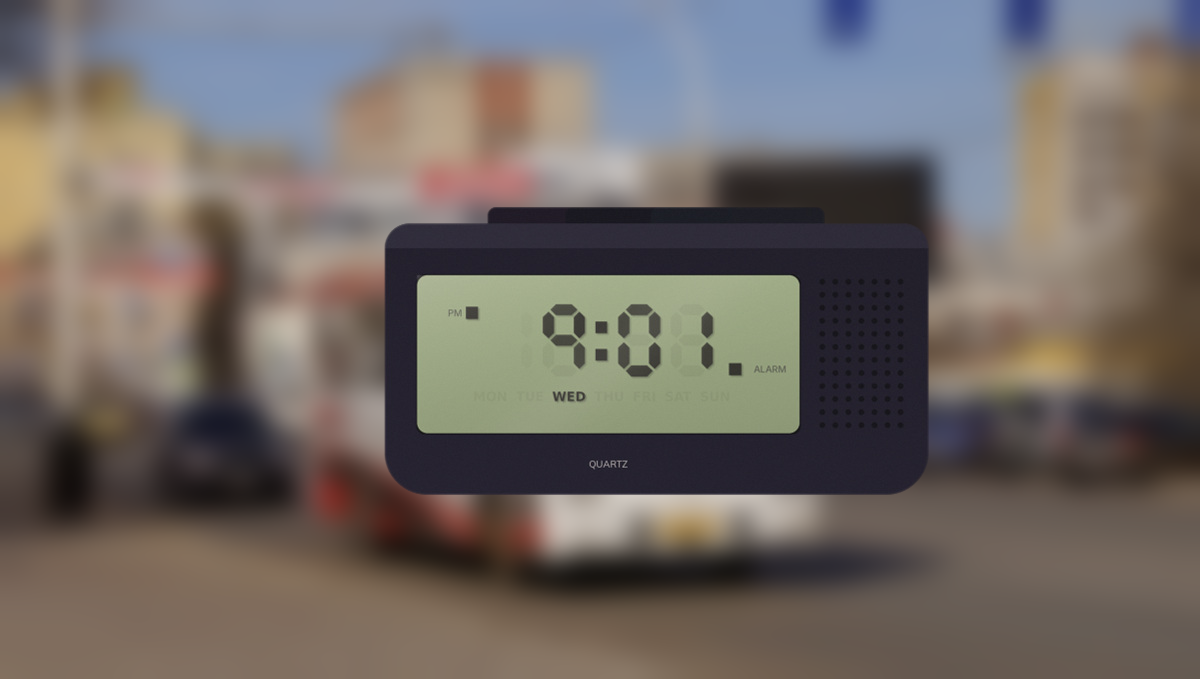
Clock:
h=9 m=1
